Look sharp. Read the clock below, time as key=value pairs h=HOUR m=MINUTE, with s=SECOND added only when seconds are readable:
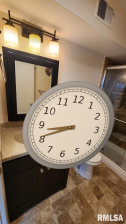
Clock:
h=8 m=41
